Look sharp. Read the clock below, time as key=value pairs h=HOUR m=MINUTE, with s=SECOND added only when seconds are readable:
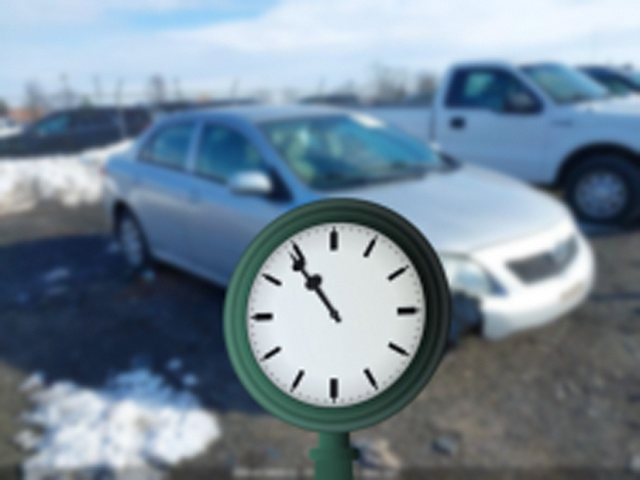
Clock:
h=10 m=54
